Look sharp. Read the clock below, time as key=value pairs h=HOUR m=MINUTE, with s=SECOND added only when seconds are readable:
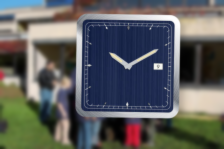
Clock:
h=10 m=10
